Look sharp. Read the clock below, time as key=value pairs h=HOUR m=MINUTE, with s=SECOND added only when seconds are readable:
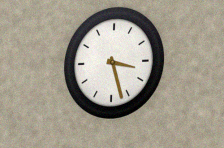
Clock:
h=3 m=27
